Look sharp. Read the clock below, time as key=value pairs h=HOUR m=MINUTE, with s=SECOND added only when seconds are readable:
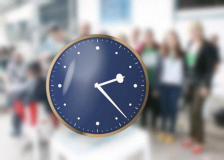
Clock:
h=2 m=23
